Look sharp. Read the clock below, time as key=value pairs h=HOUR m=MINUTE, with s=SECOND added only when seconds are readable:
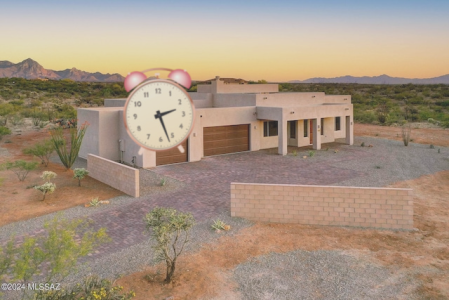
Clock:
h=2 m=27
